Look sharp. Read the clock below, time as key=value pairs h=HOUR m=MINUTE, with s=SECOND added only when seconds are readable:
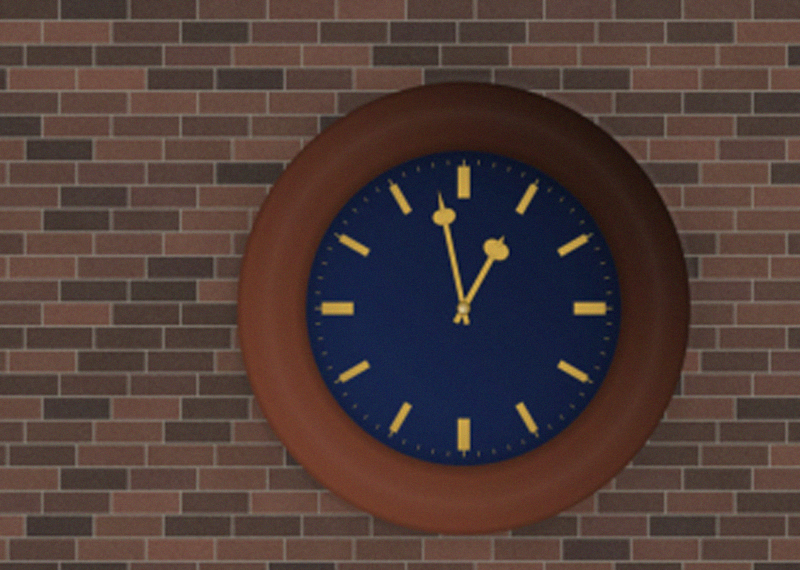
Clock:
h=12 m=58
